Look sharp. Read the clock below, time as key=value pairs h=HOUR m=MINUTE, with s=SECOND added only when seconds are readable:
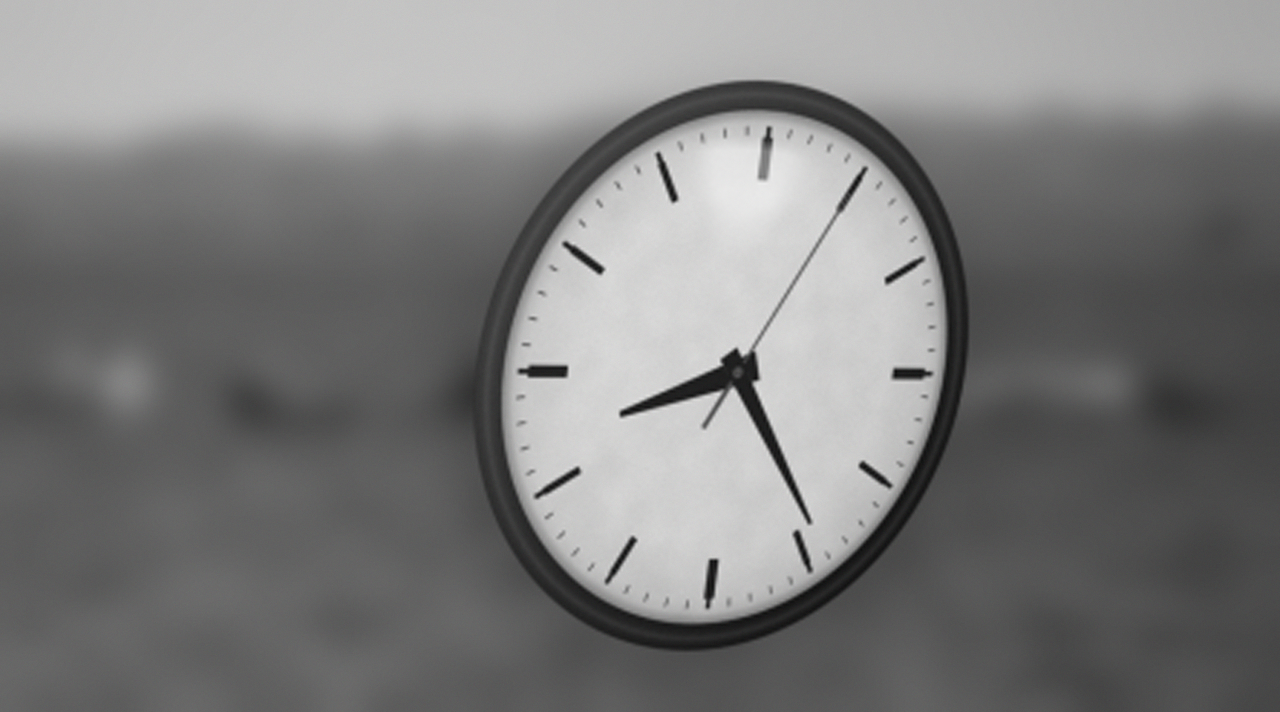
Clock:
h=8 m=24 s=5
